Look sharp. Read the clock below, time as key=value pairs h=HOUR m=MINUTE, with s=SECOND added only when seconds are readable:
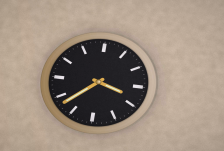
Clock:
h=3 m=38
